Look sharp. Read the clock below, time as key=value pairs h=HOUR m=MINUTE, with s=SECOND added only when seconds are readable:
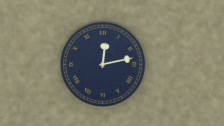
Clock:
h=12 m=13
